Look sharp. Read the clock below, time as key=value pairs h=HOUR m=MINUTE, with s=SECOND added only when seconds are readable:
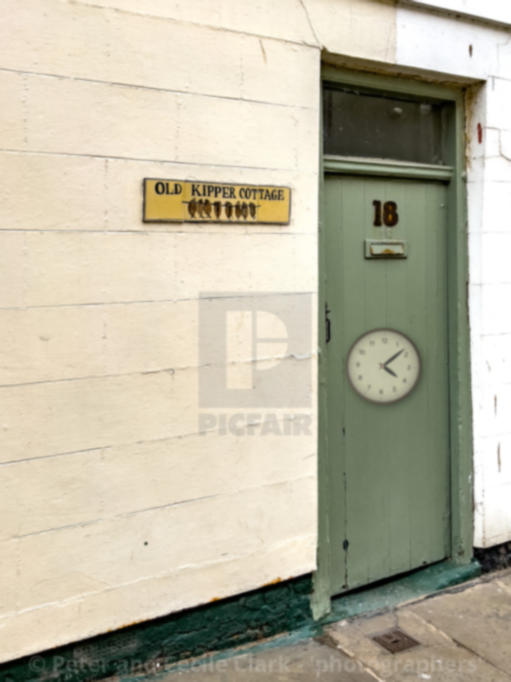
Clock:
h=4 m=8
